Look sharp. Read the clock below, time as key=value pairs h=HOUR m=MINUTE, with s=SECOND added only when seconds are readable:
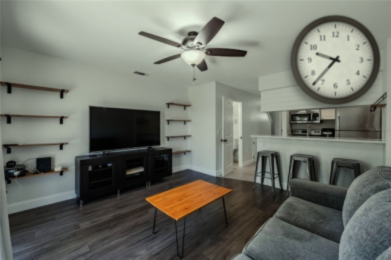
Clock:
h=9 m=37
